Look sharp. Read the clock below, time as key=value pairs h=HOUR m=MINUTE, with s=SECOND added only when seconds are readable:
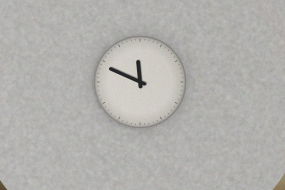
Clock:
h=11 m=49
